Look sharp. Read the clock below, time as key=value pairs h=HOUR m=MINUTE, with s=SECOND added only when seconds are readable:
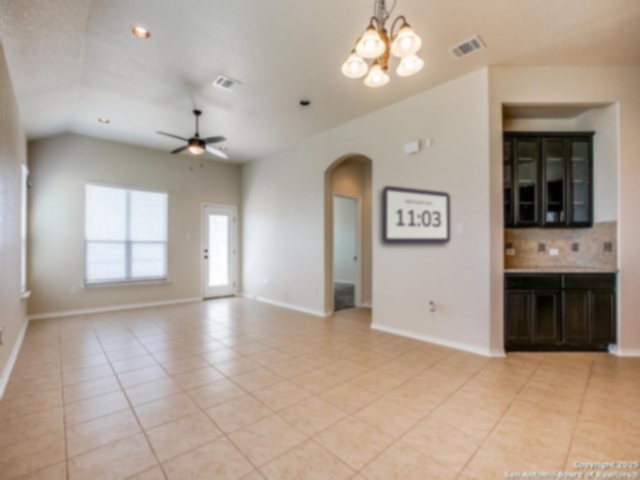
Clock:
h=11 m=3
